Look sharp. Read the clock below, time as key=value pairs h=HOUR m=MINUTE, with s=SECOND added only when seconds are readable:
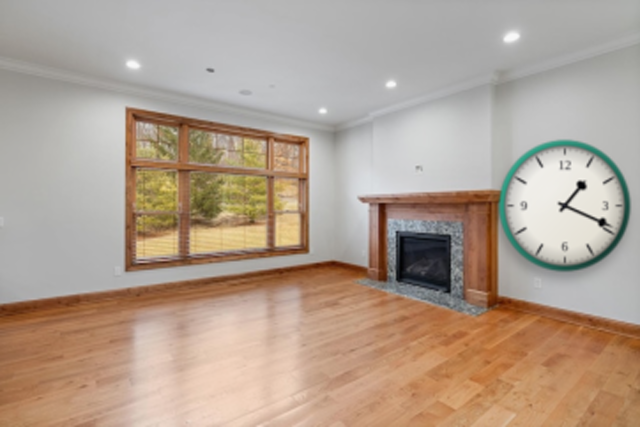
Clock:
h=1 m=19
